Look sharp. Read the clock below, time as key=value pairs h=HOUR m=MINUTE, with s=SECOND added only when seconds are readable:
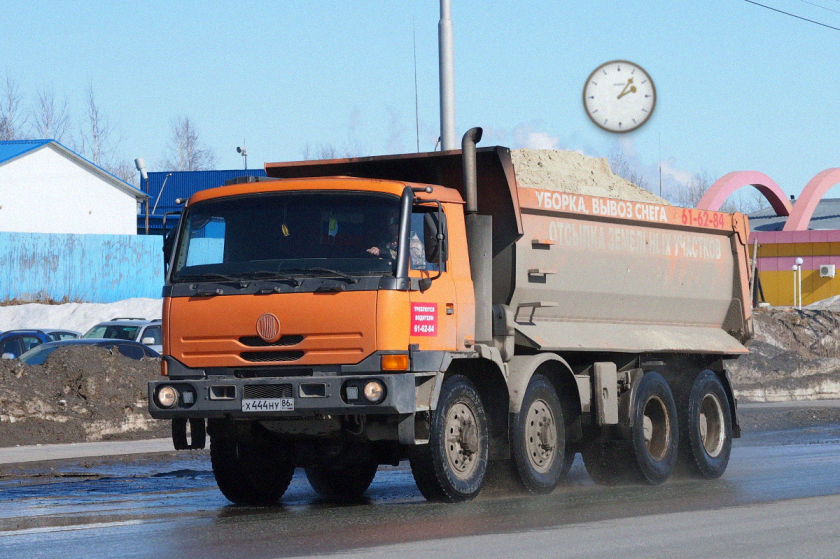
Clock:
h=2 m=6
